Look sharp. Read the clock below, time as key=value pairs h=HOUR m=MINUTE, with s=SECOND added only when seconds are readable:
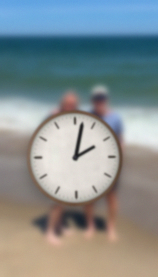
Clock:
h=2 m=2
